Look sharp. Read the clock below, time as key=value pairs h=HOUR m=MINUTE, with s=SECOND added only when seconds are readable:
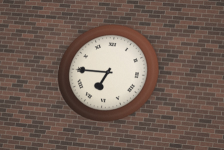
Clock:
h=6 m=45
